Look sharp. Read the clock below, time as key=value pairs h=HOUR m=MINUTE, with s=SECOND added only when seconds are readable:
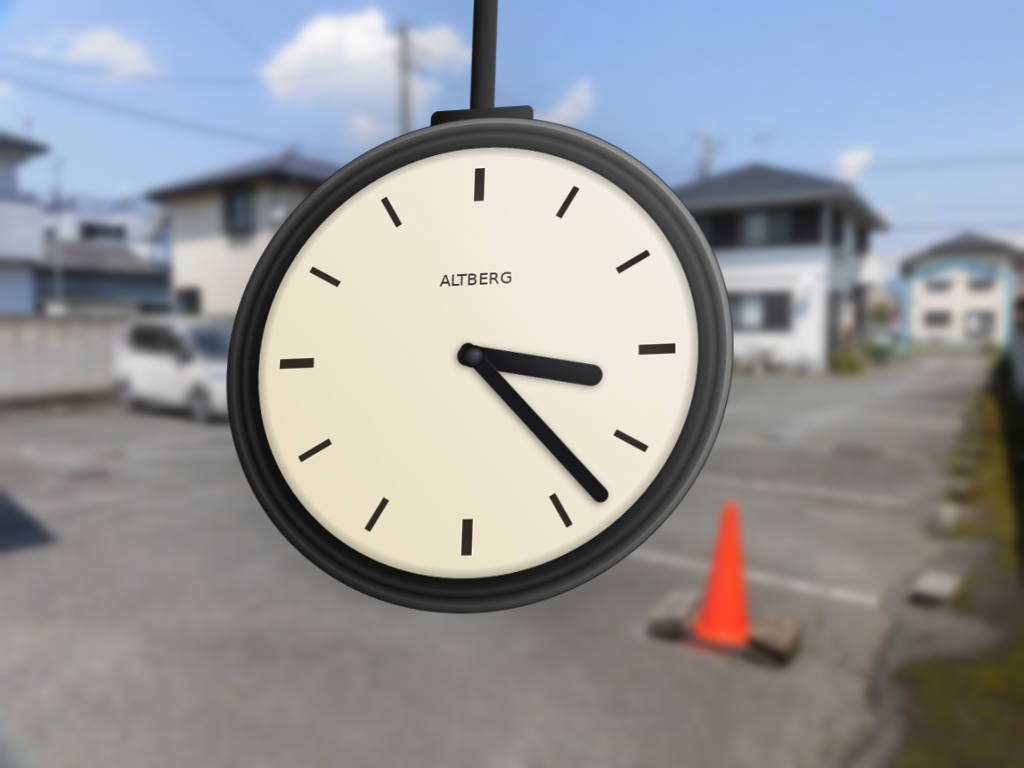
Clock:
h=3 m=23
